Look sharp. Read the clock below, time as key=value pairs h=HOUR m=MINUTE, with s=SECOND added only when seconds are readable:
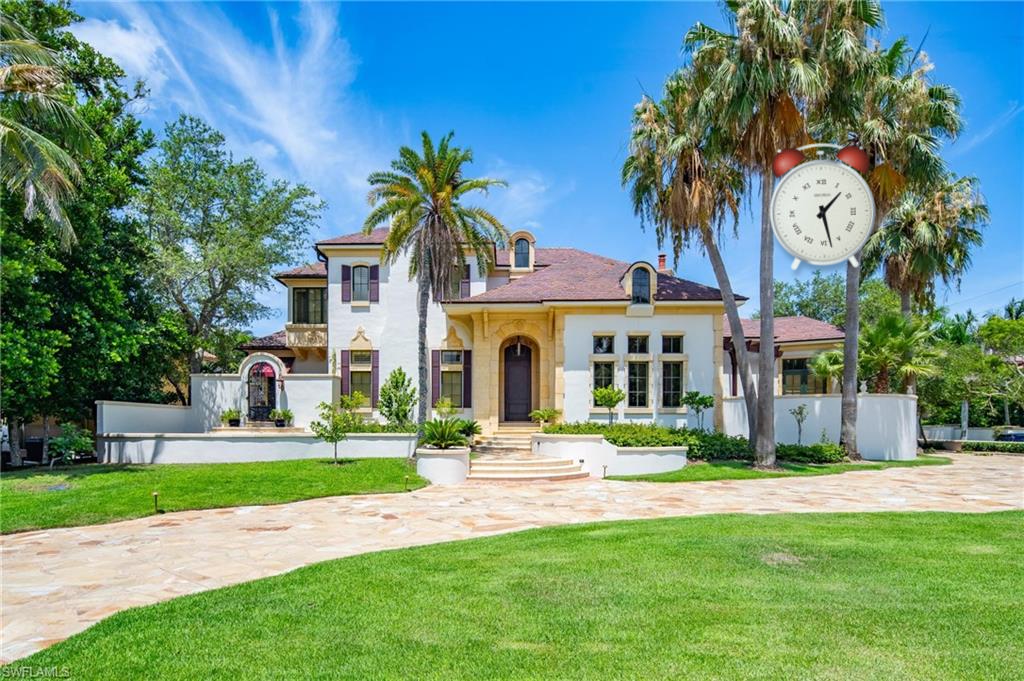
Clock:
h=1 m=28
